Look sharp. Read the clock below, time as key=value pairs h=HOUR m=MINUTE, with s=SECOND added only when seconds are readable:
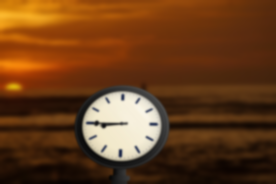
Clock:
h=8 m=45
